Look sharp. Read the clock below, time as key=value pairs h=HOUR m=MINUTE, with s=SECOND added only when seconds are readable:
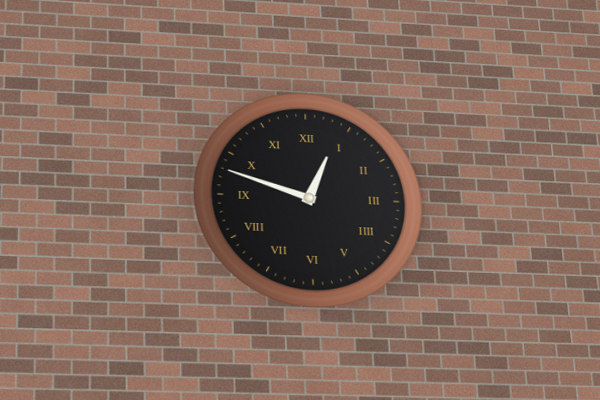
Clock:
h=12 m=48
